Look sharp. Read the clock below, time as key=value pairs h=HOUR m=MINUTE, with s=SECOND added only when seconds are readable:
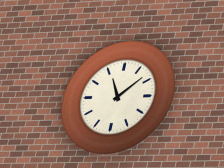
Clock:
h=11 m=8
